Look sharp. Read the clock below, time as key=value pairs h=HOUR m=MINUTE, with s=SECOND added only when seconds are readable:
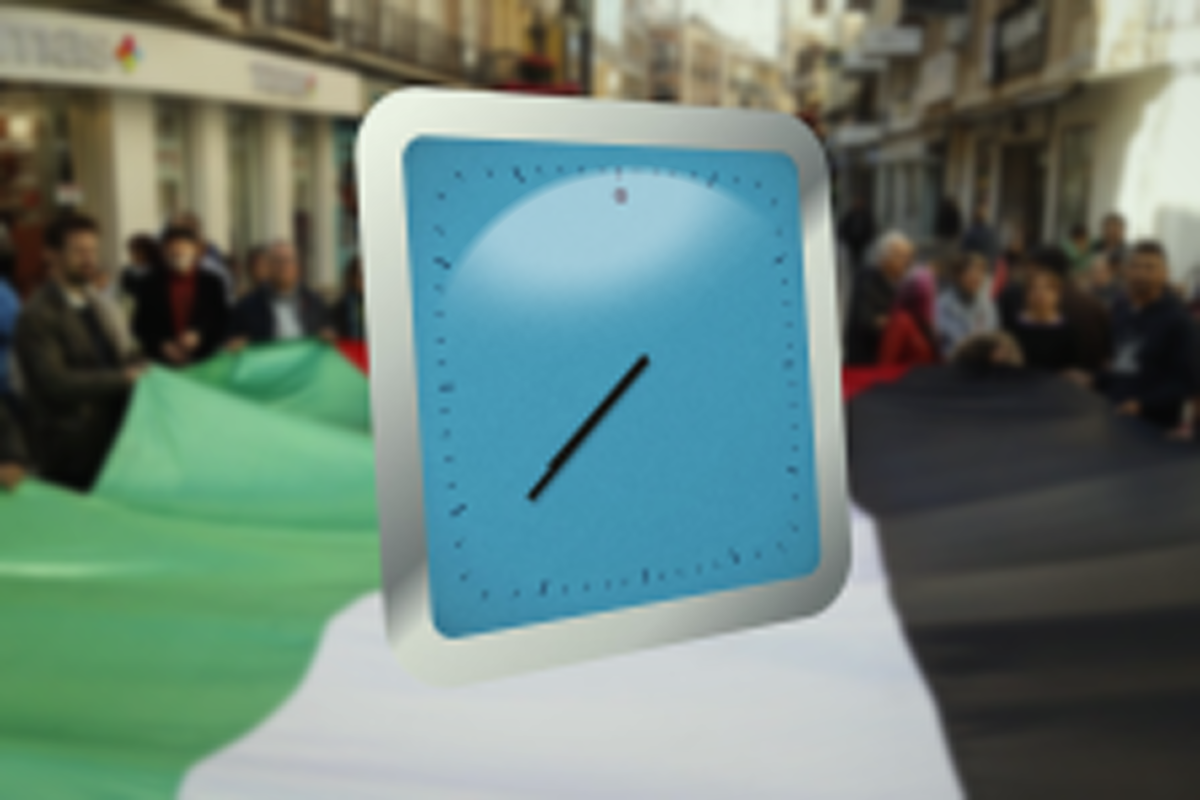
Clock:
h=7 m=38
